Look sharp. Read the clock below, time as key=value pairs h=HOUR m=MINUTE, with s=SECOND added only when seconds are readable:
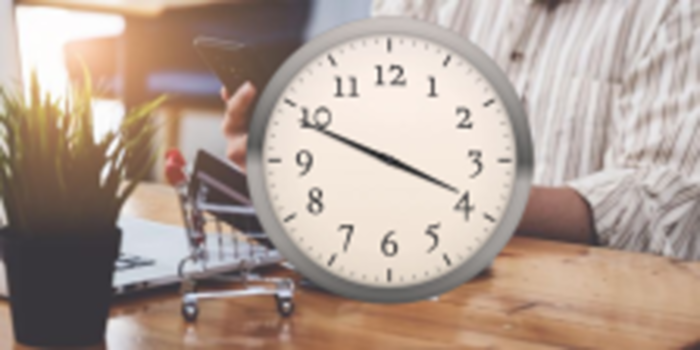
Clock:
h=3 m=49
